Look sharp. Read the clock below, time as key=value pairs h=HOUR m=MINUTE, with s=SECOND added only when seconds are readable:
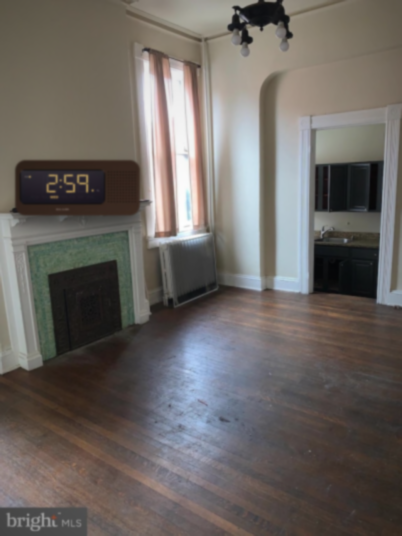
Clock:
h=2 m=59
